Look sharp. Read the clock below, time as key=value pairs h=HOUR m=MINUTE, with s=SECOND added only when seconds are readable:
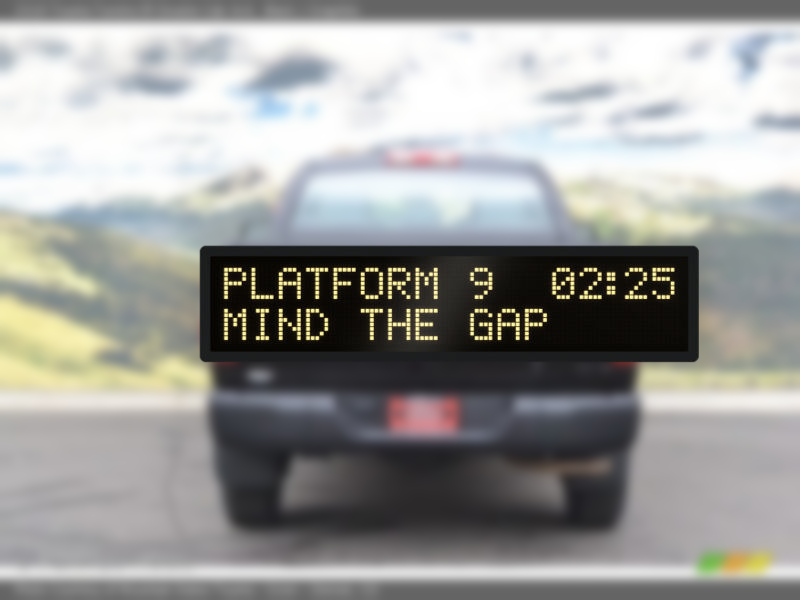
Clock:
h=2 m=25
